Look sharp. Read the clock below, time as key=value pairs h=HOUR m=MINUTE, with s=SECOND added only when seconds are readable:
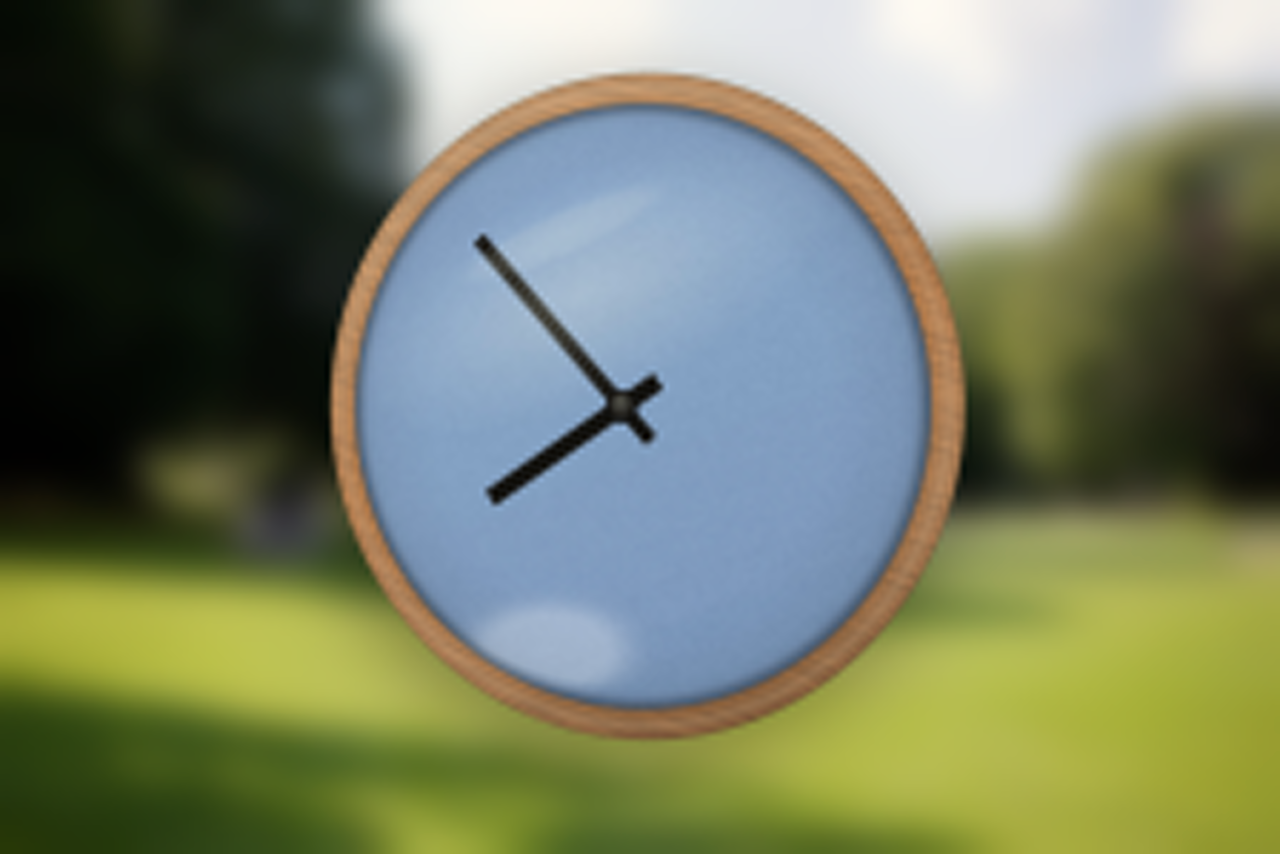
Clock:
h=7 m=53
